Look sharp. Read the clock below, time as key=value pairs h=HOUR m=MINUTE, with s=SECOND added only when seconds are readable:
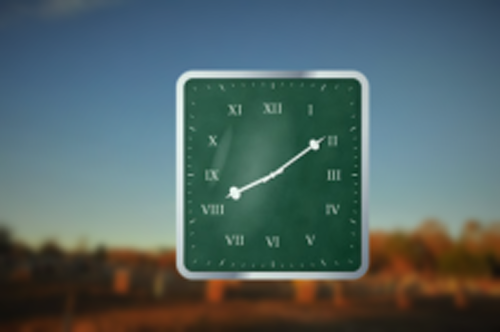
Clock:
h=8 m=9
